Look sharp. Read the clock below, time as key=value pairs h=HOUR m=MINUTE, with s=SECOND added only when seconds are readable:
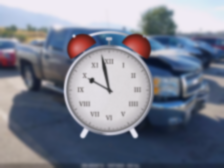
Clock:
h=9 m=58
